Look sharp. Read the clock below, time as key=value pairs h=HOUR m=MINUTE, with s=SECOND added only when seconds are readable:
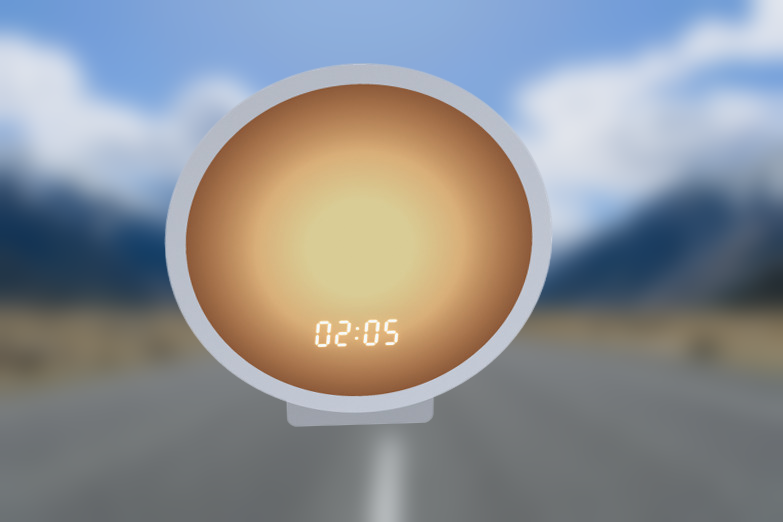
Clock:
h=2 m=5
